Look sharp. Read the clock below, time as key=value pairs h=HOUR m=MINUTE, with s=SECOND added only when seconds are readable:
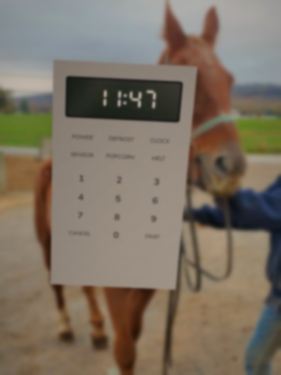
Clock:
h=11 m=47
